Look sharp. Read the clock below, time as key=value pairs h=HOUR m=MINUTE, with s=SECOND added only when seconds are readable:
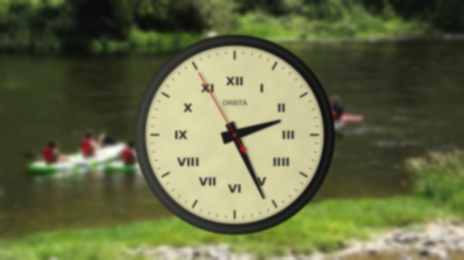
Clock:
h=2 m=25 s=55
